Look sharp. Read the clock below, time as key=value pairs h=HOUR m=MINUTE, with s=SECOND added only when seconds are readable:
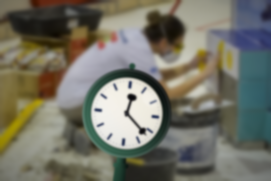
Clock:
h=12 m=22
